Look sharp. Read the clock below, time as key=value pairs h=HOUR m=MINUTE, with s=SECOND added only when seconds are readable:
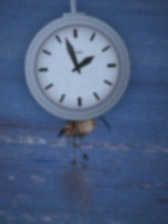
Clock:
h=1 m=57
